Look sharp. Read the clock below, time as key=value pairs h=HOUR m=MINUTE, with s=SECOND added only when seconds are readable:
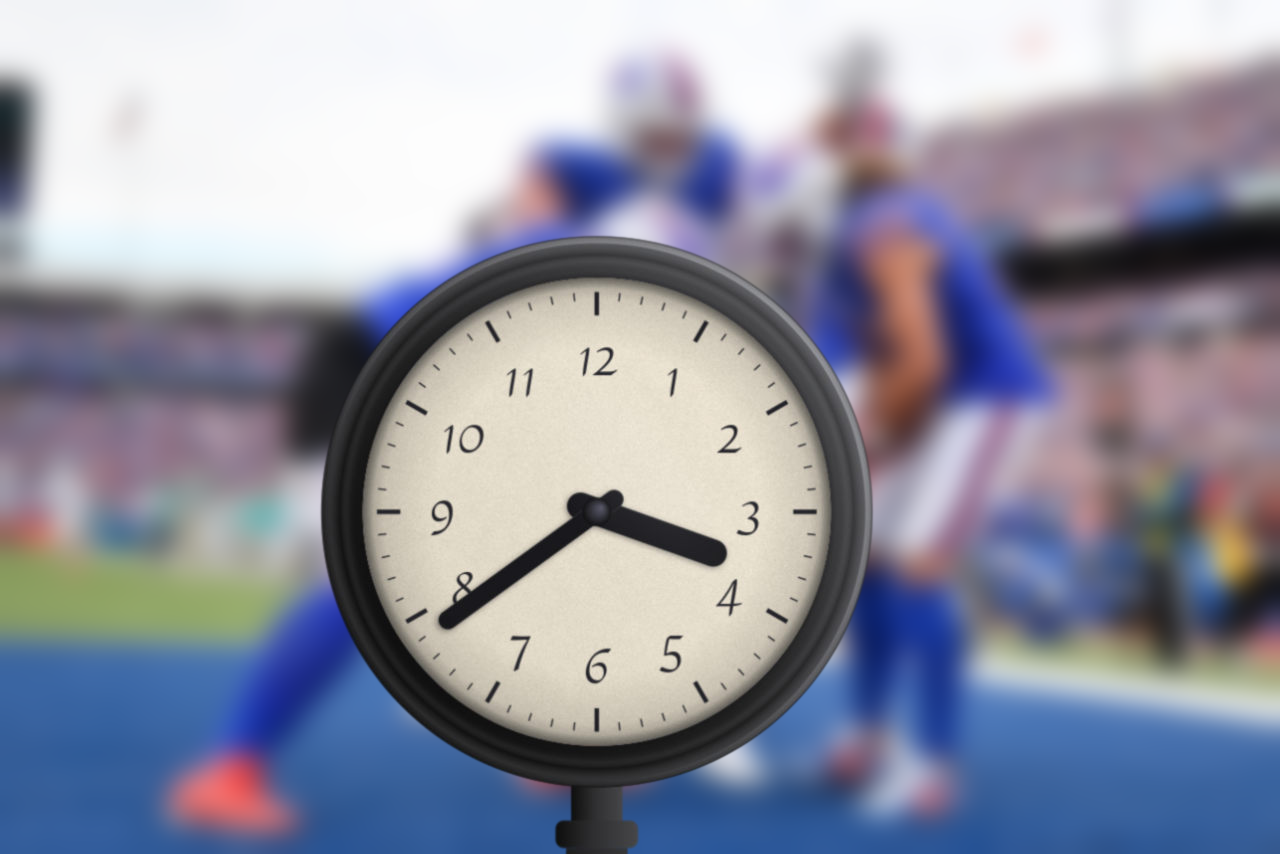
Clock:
h=3 m=39
